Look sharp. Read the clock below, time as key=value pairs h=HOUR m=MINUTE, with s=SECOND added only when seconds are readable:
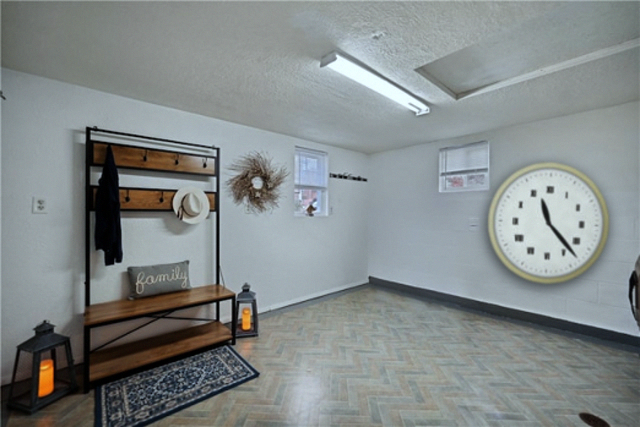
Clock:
h=11 m=23
